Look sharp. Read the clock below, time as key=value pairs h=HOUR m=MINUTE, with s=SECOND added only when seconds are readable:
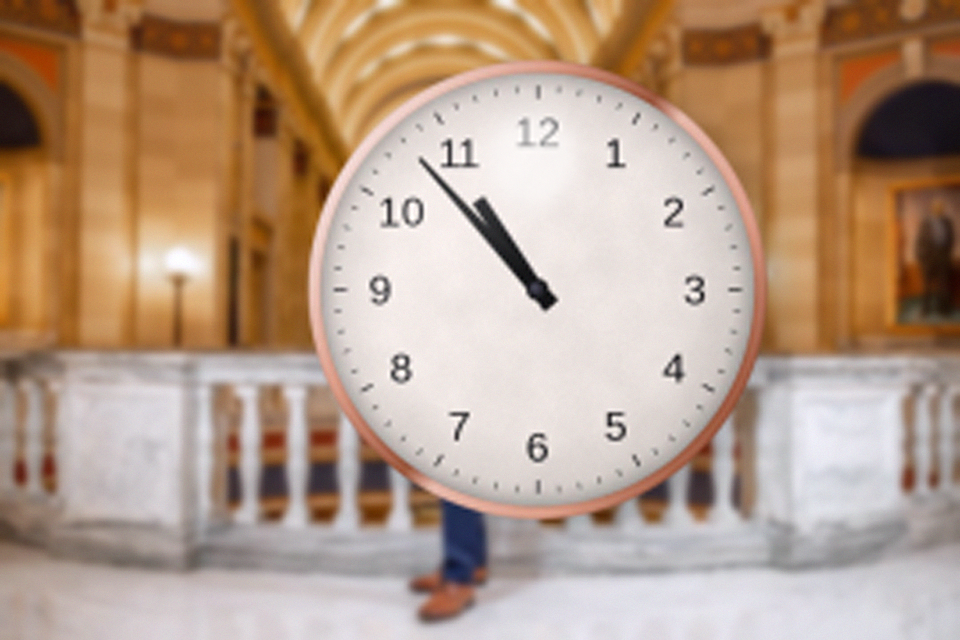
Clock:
h=10 m=53
